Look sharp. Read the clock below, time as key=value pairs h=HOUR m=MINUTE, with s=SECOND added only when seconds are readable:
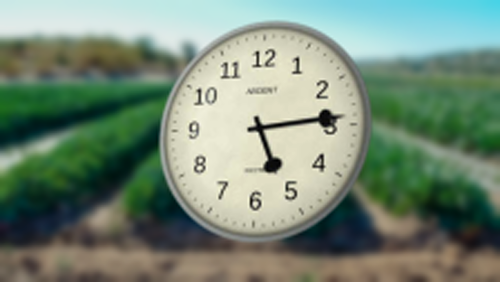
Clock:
h=5 m=14
